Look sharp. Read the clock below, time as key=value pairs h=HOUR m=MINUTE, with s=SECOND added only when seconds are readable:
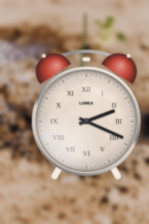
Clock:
h=2 m=19
